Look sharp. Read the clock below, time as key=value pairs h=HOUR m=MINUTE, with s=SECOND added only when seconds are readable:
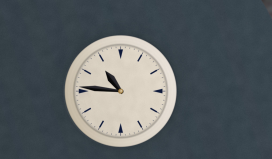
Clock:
h=10 m=46
